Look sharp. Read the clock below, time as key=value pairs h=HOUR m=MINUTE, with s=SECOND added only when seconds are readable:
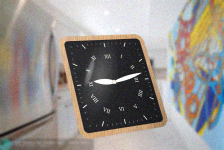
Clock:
h=9 m=13
